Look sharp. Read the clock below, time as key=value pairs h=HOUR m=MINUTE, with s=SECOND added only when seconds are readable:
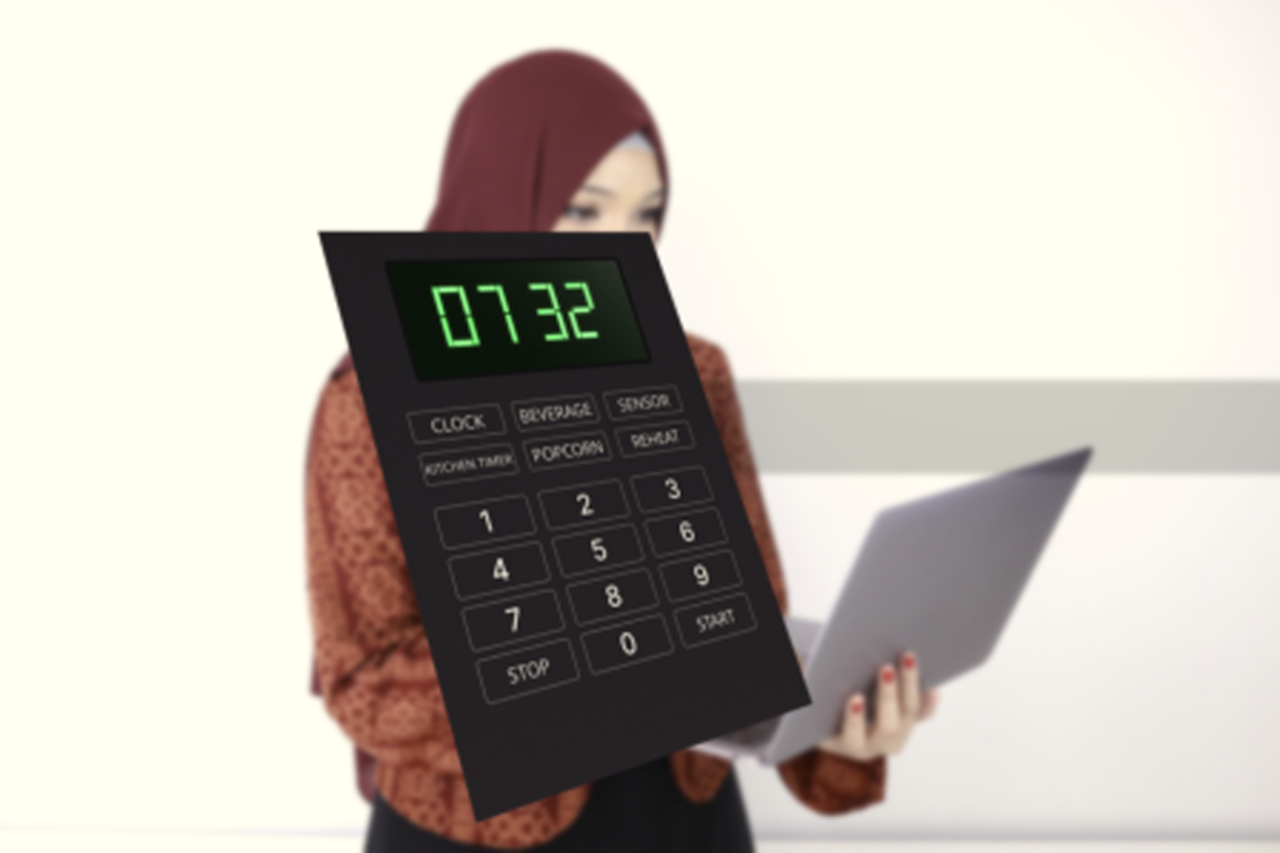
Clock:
h=7 m=32
